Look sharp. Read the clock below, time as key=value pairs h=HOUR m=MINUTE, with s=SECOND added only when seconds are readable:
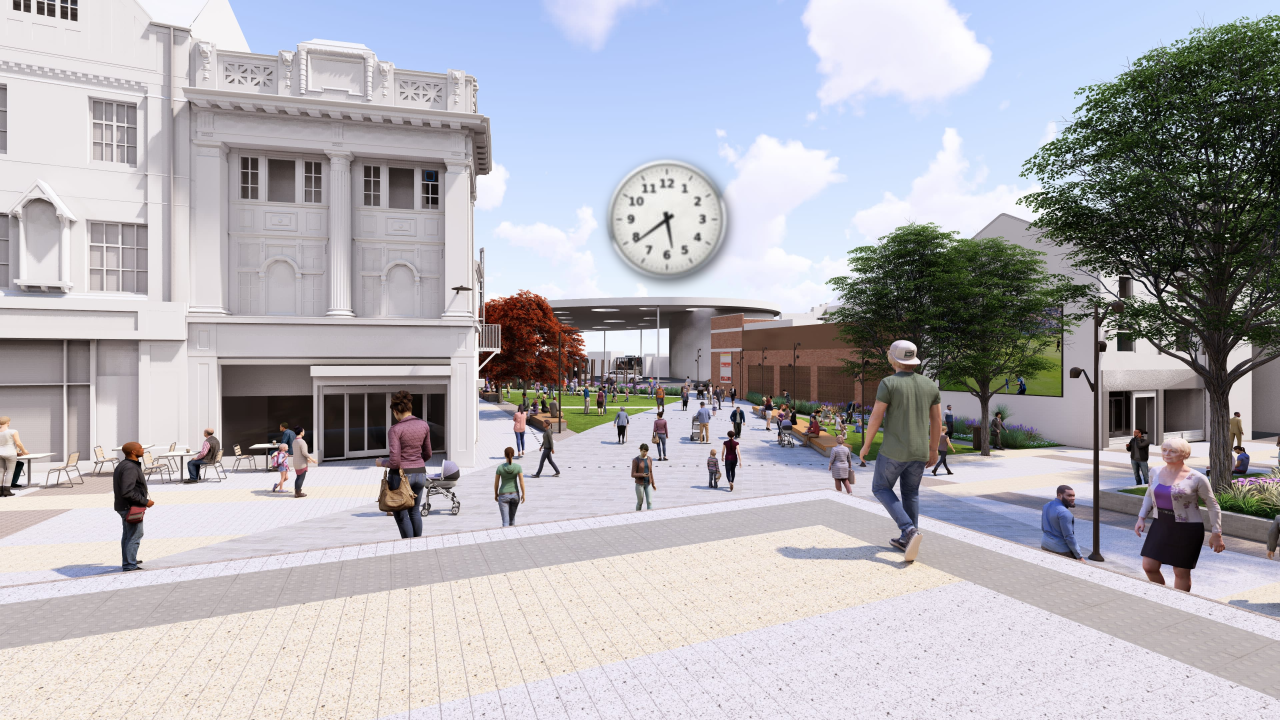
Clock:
h=5 m=39
